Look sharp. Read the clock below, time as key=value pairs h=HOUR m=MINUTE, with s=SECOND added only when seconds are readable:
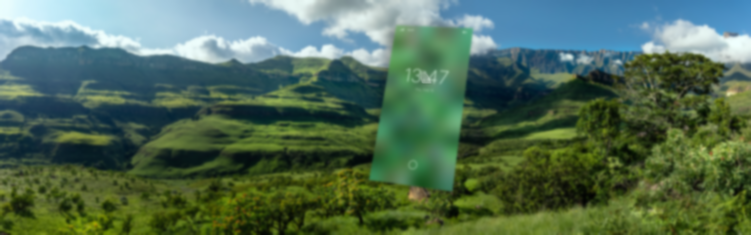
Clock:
h=13 m=47
